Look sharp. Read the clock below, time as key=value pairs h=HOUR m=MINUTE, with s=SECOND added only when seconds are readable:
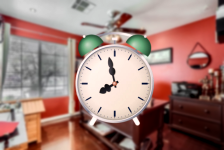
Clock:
h=7 m=58
